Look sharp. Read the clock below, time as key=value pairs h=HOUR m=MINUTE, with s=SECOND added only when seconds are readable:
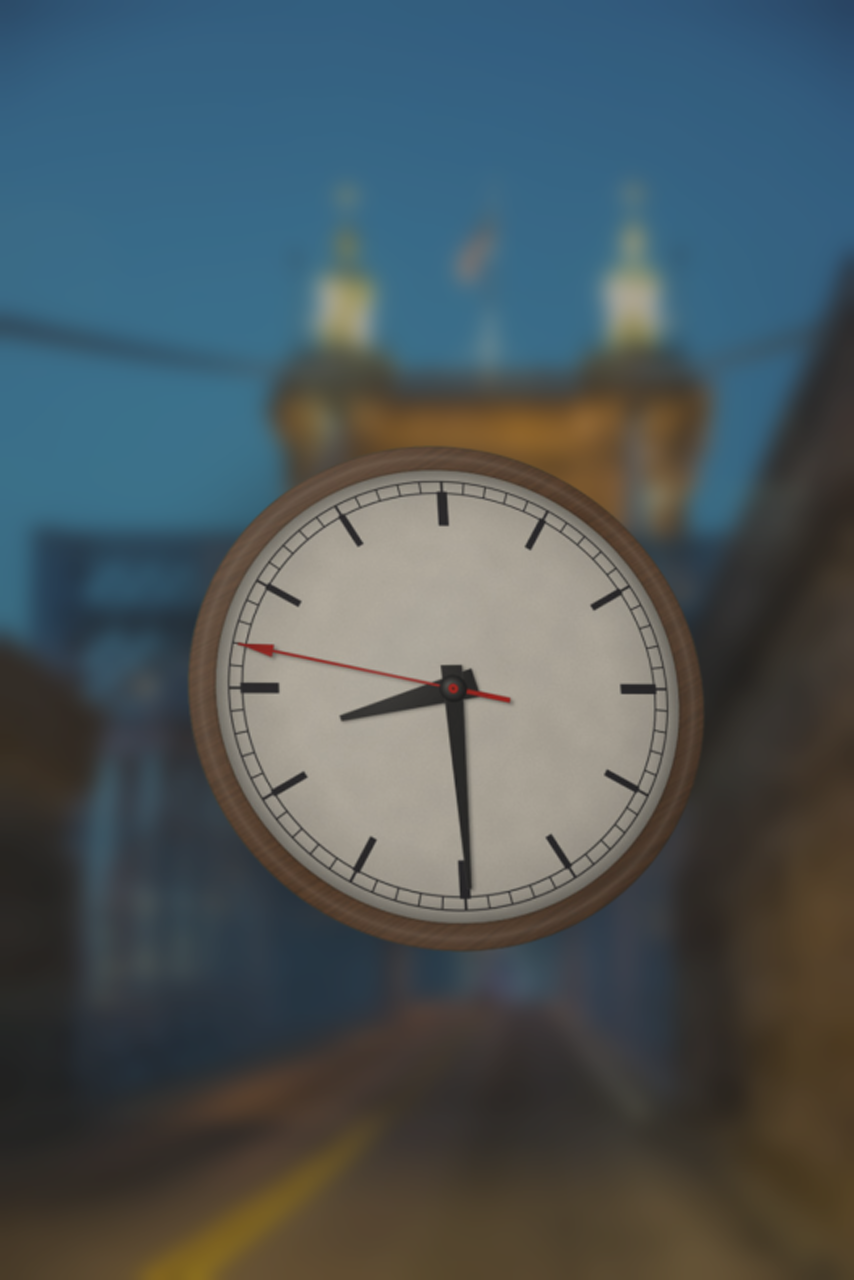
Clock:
h=8 m=29 s=47
